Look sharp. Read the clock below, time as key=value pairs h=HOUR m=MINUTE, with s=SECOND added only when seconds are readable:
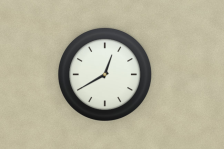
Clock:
h=12 m=40
